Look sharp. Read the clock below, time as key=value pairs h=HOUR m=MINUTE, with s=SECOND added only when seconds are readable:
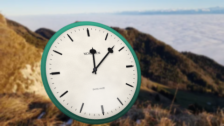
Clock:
h=12 m=8
